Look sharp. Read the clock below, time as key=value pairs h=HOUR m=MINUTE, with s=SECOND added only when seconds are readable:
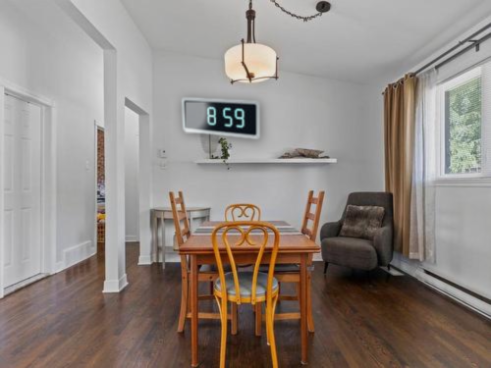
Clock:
h=8 m=59
